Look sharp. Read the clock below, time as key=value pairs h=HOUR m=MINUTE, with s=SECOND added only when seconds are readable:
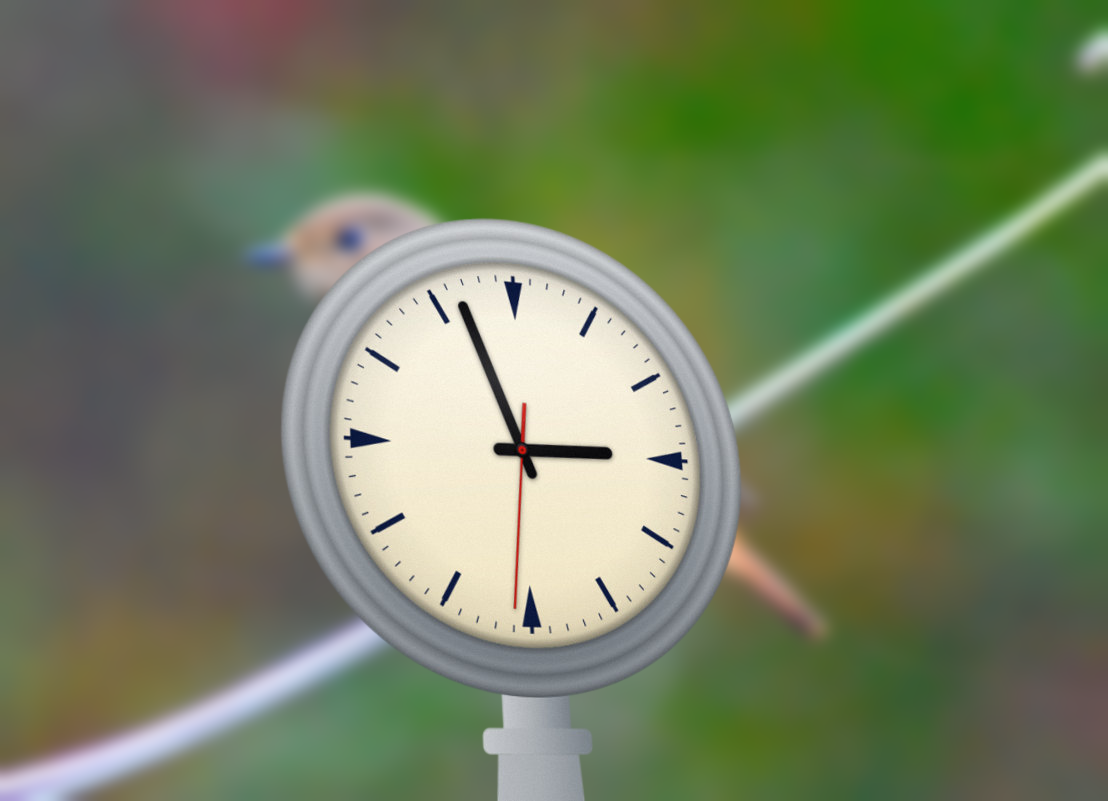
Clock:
h=2 m=56 s=31
